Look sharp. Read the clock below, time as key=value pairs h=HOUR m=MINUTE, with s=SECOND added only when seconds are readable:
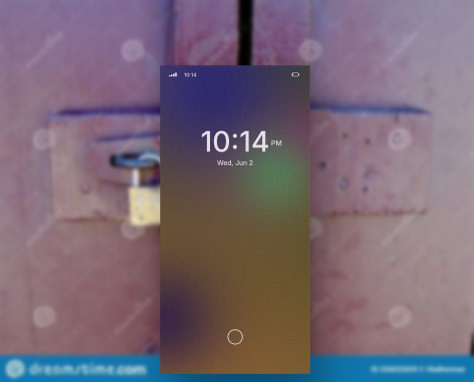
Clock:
h=10 m=14
